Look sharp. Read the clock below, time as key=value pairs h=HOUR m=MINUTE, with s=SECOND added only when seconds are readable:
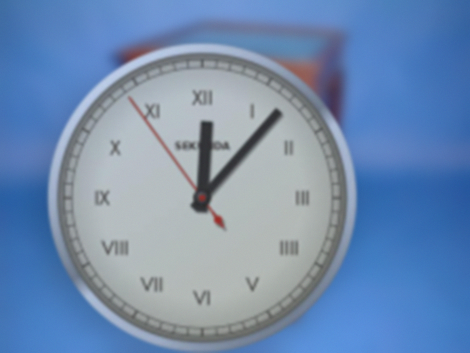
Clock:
h=12 m=6 s=54
